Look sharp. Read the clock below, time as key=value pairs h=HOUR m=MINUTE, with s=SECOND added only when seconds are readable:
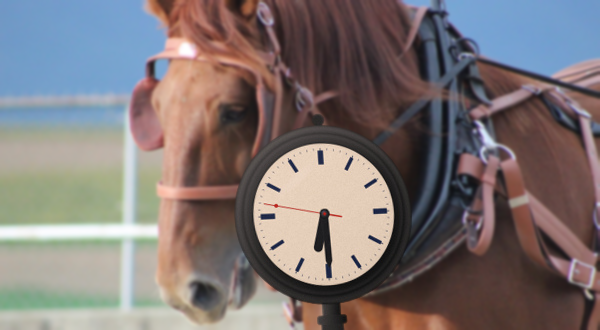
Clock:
h=6 m=29 s=47
